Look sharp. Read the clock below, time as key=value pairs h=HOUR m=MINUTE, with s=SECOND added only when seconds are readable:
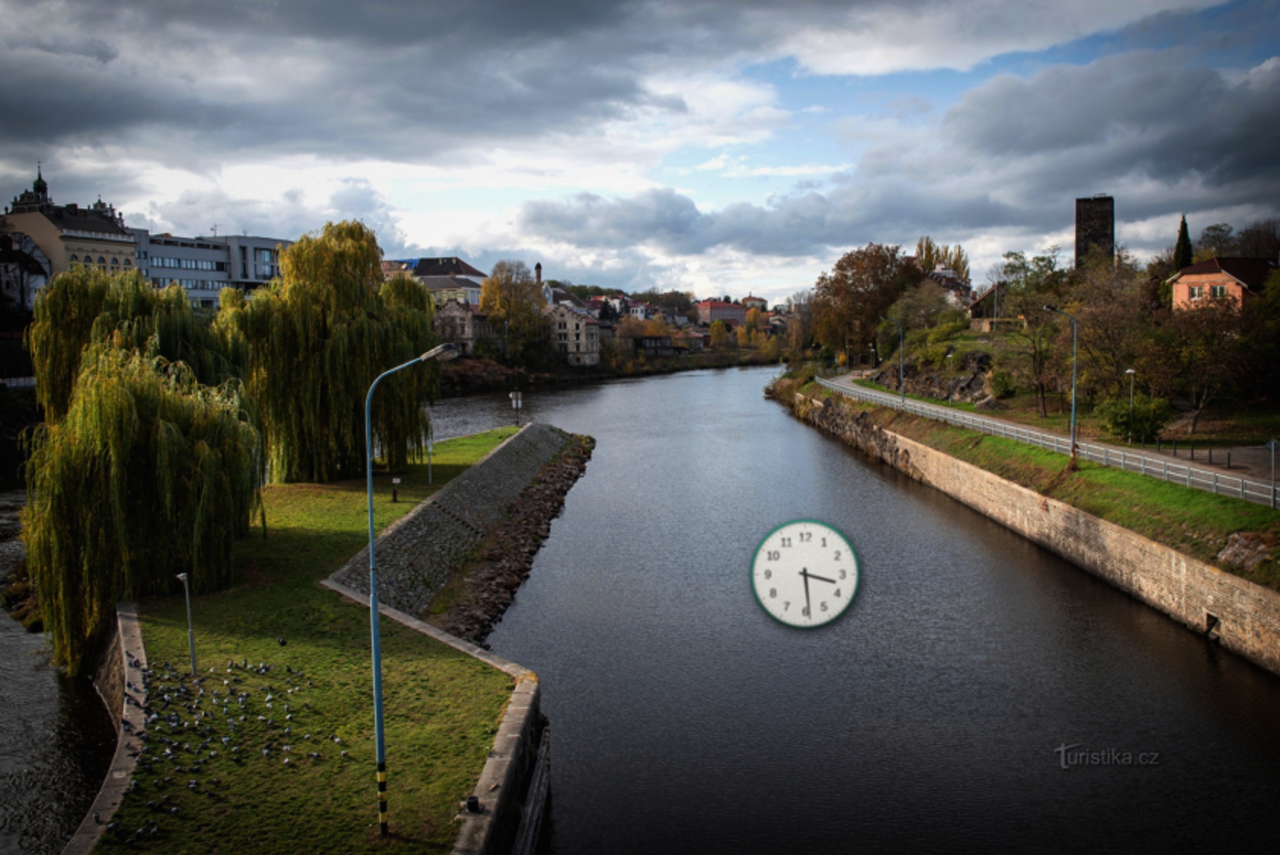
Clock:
h=3 m=29
